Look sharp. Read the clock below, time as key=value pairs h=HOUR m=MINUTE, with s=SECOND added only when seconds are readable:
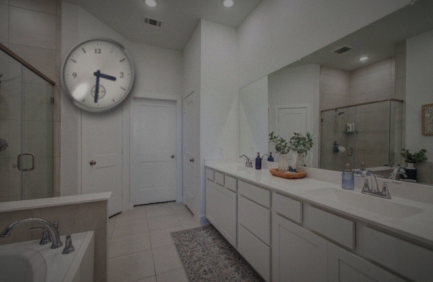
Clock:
h=3 m=31
